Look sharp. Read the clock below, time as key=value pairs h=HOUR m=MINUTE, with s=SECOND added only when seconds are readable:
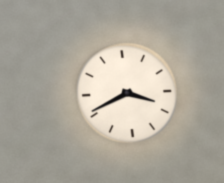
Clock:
h=3 m=41
